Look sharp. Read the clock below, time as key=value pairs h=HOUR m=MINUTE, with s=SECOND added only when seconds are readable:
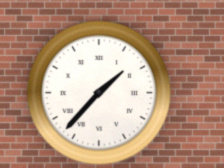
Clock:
h=1 m=37
